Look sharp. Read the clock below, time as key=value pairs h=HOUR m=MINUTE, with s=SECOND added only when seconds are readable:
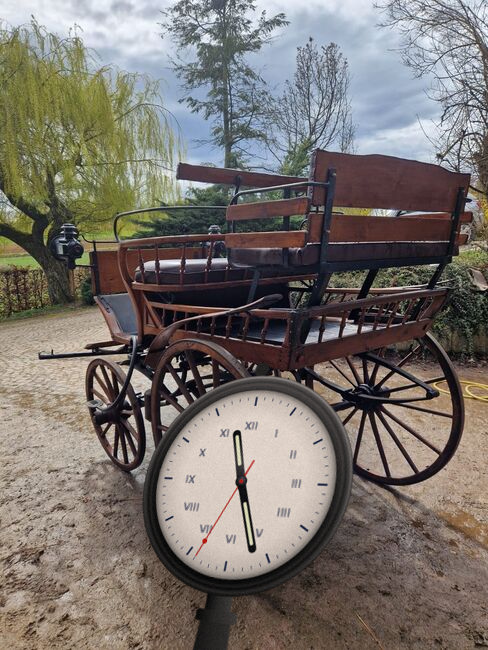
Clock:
h=11 m=26 s=34
